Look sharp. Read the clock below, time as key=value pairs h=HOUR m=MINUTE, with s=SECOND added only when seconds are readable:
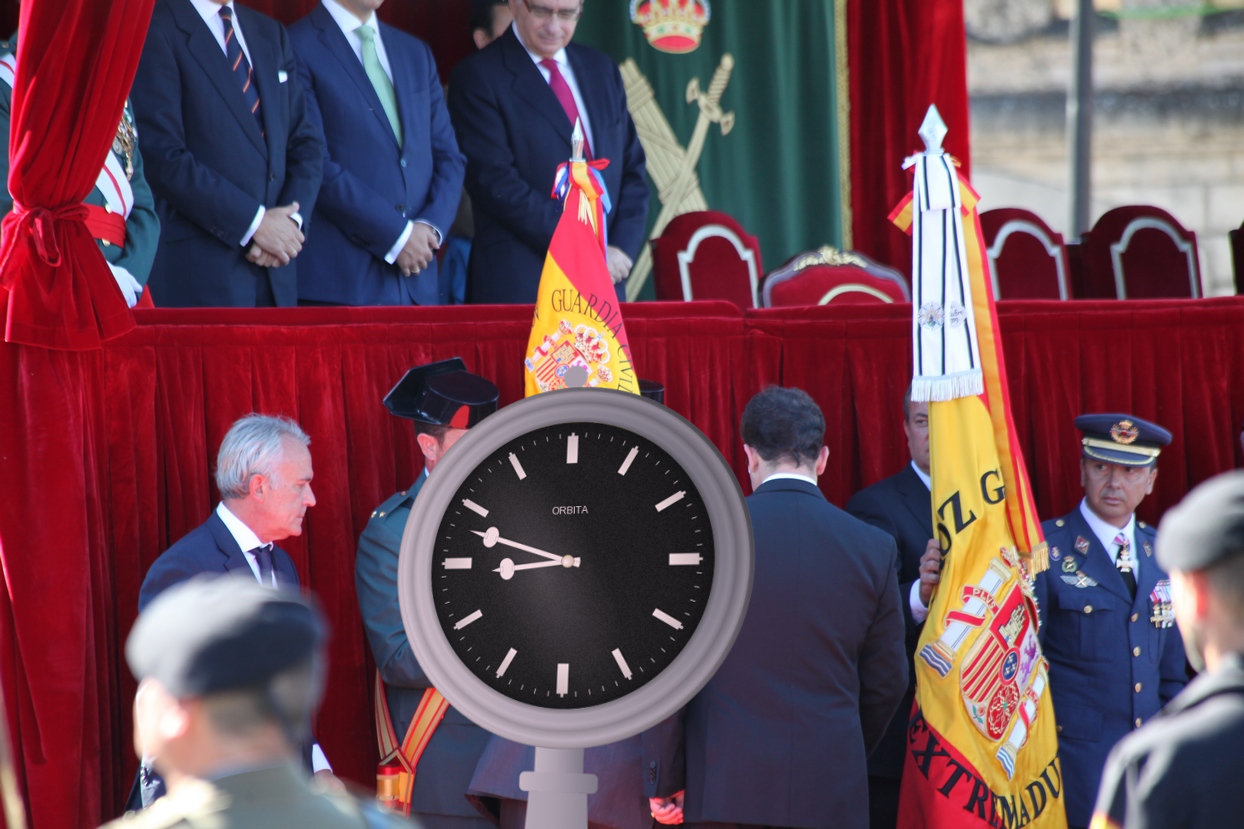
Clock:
h=8 m=48
